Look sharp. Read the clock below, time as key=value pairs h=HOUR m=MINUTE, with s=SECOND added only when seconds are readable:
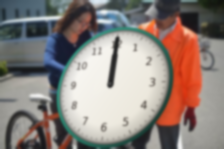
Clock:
h=12 m=0
